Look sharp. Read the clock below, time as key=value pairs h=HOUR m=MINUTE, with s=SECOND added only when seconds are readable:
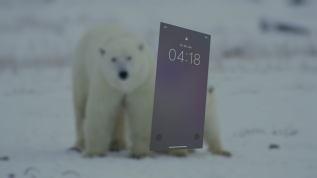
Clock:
h=4 m=18
